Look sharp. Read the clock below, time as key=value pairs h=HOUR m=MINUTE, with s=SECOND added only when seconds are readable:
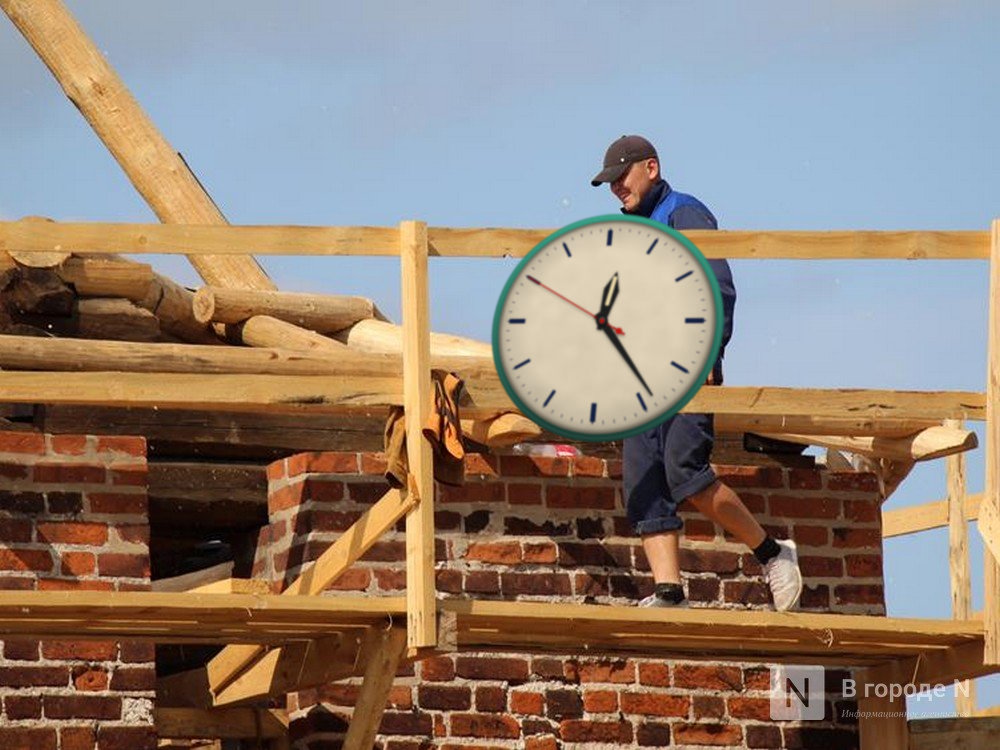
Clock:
h=12 m=23 s=50
